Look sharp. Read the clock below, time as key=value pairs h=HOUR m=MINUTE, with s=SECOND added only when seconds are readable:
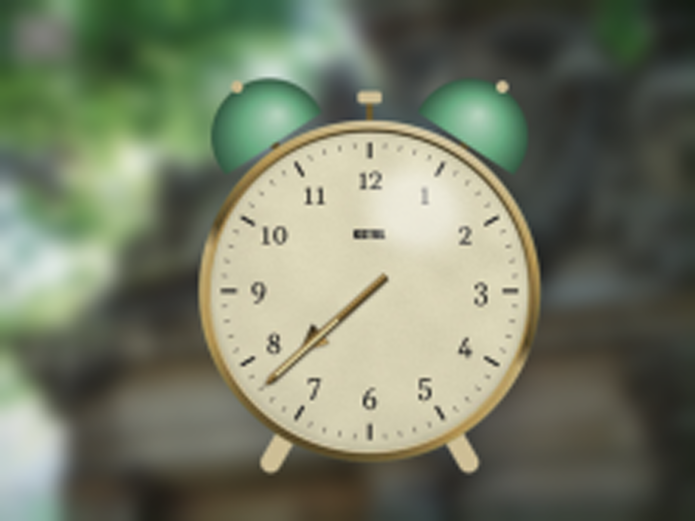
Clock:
h=7 m=38
